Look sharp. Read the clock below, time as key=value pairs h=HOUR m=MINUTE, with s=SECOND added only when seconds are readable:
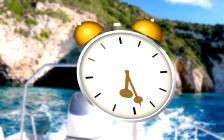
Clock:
h=6 m=28
